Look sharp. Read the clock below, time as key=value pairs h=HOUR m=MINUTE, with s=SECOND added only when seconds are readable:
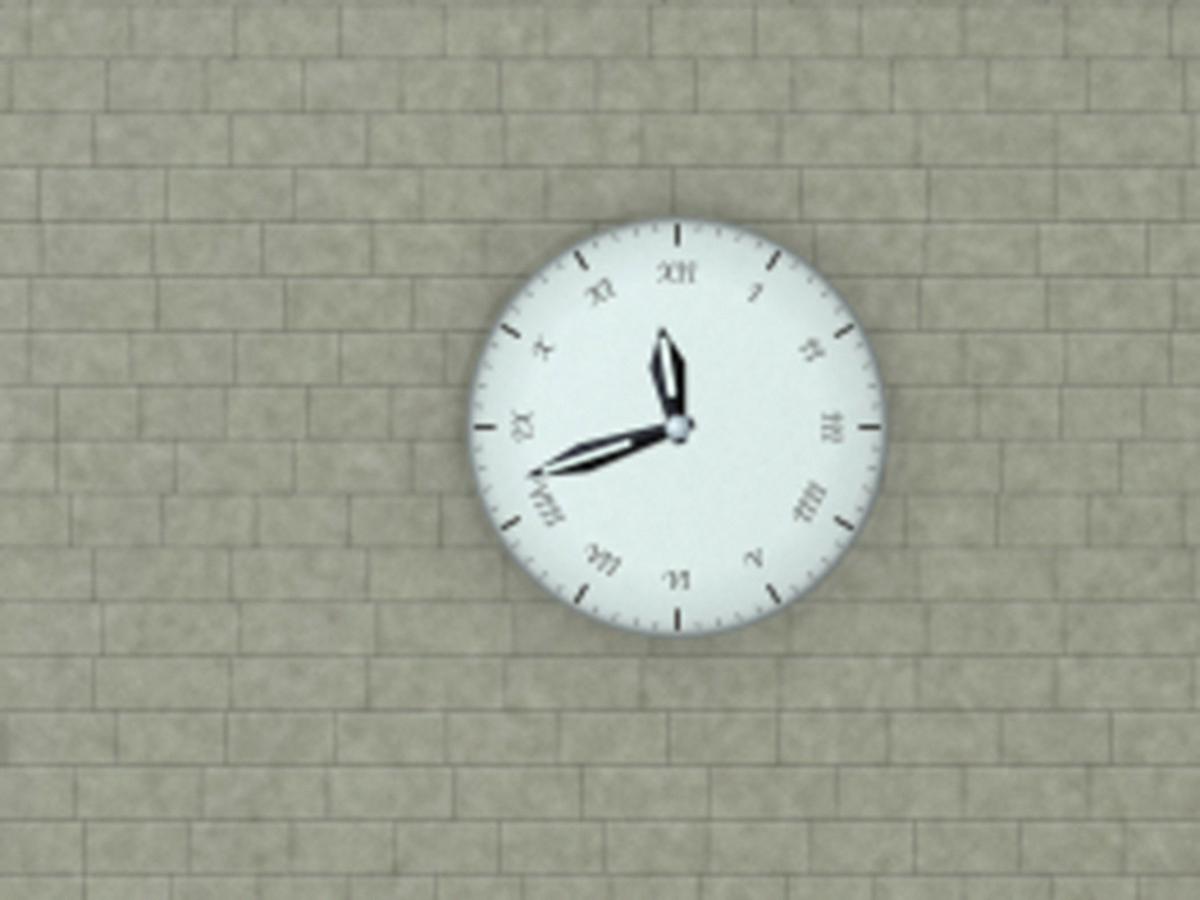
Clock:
h=11 m=42
